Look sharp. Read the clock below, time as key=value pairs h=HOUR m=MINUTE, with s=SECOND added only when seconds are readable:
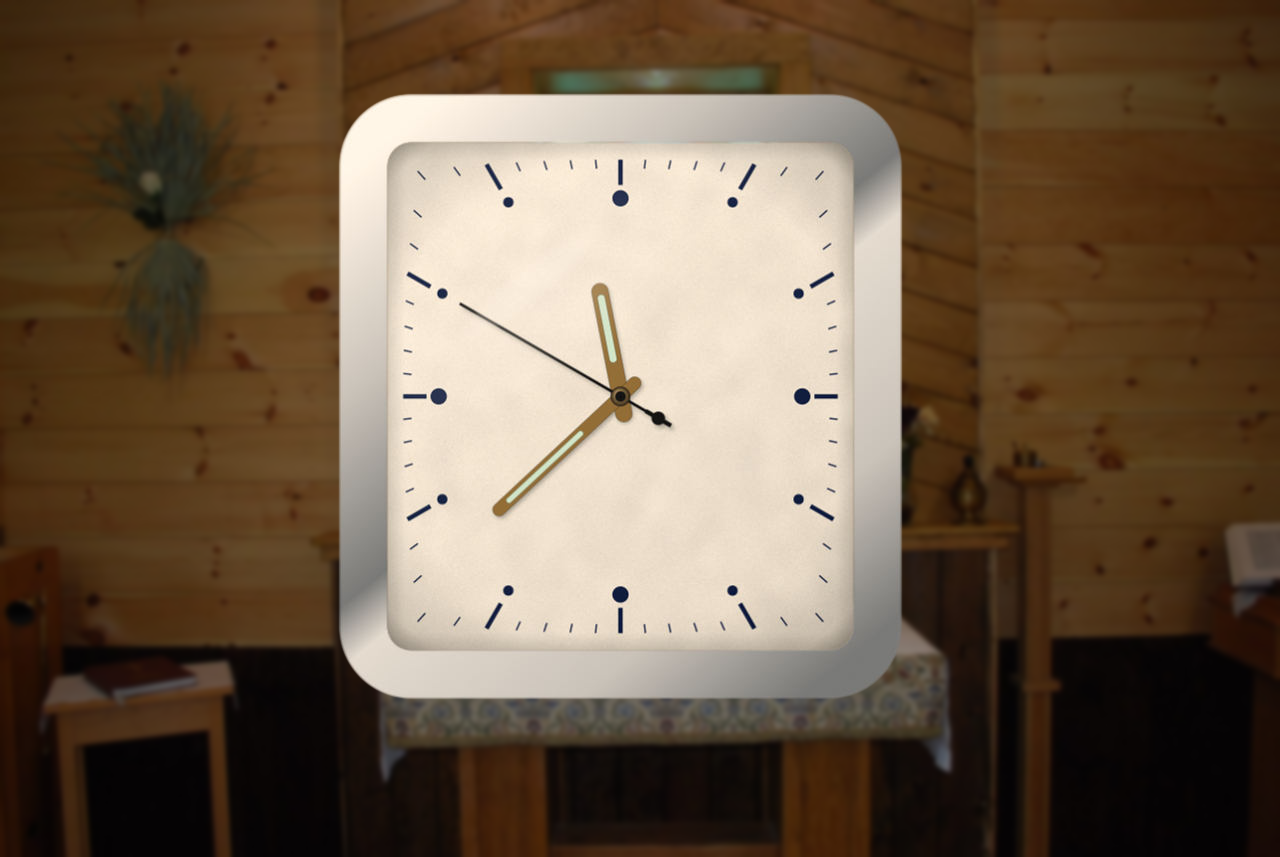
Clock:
h=11 m=37 s=50
